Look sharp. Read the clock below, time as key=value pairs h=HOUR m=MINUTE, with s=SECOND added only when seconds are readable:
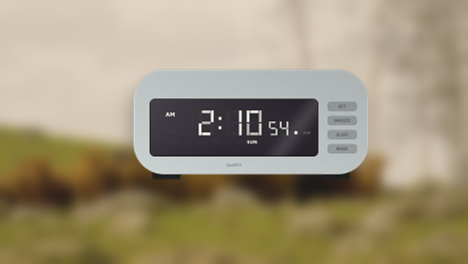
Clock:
h=2 m=10 s=54
